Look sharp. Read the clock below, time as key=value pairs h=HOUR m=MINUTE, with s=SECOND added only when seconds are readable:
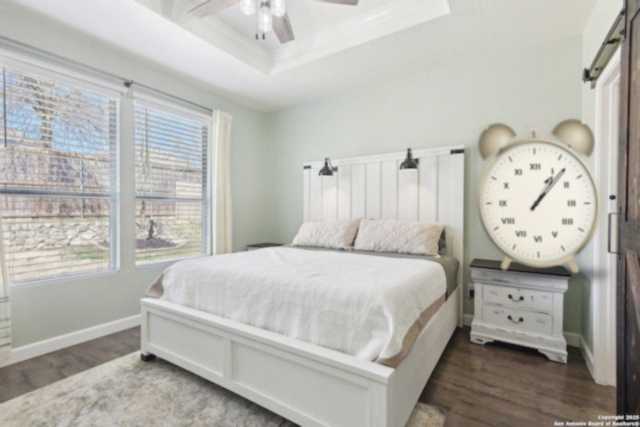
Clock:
h=1 m=7
